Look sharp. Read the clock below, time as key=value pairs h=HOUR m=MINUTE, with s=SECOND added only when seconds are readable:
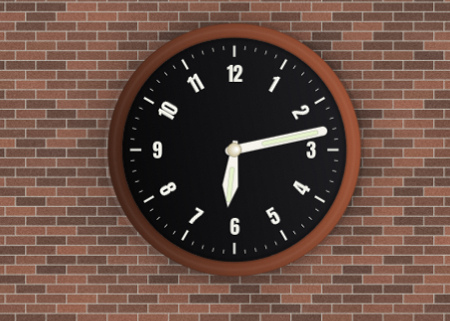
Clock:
h=6 m=13
